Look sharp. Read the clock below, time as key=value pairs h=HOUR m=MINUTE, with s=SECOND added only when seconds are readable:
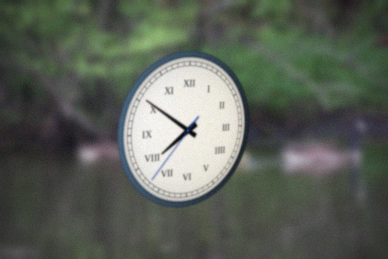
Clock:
h=7 m=50 s=37
